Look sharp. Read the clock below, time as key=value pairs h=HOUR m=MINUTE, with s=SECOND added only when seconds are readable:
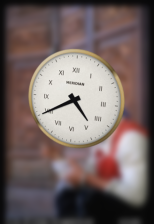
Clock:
h=4 m=40
